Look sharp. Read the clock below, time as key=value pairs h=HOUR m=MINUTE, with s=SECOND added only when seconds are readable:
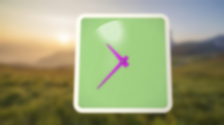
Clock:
h=10 m=37
